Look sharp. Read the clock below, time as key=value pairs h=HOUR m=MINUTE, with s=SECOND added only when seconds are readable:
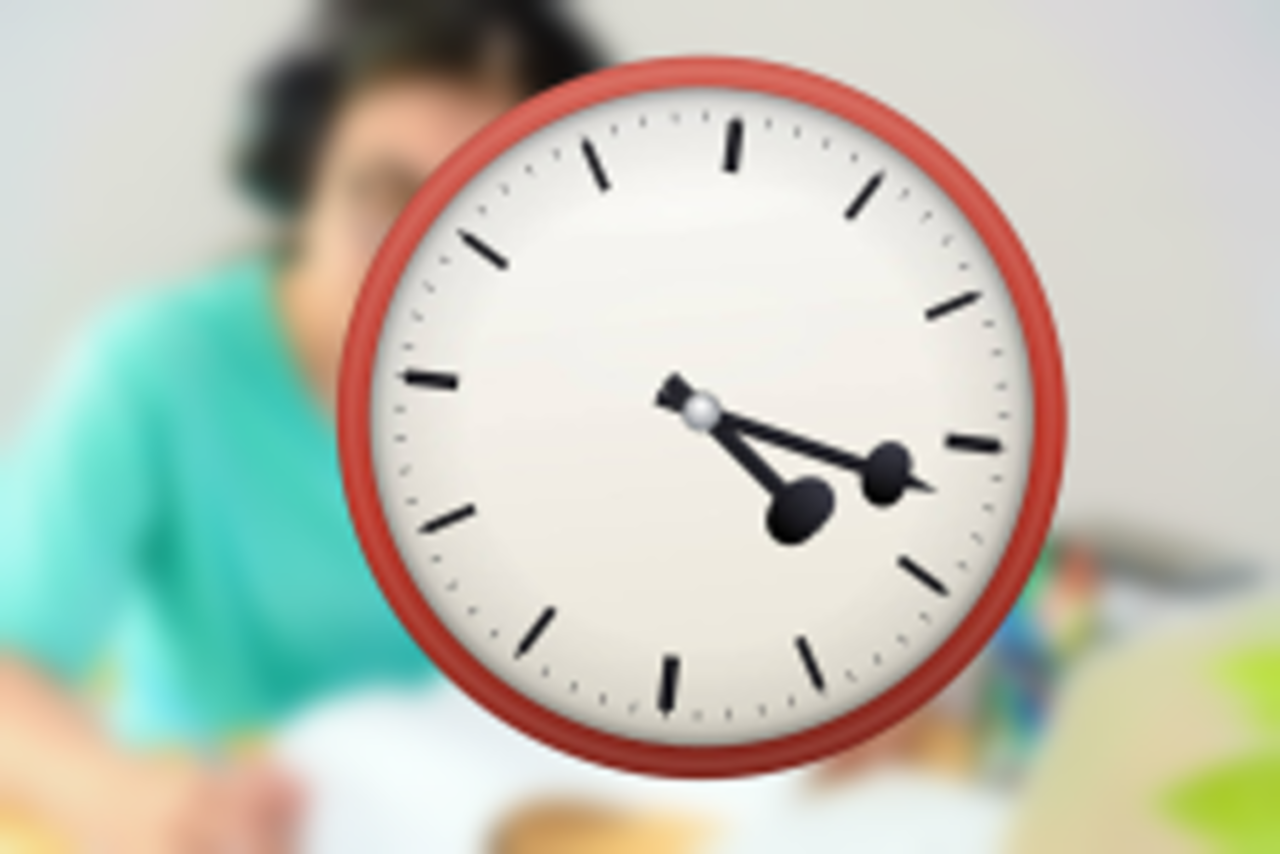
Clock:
h=4 m=17
